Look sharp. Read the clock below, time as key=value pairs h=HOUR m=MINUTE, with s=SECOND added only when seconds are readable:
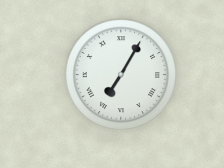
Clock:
h=7 m=5
